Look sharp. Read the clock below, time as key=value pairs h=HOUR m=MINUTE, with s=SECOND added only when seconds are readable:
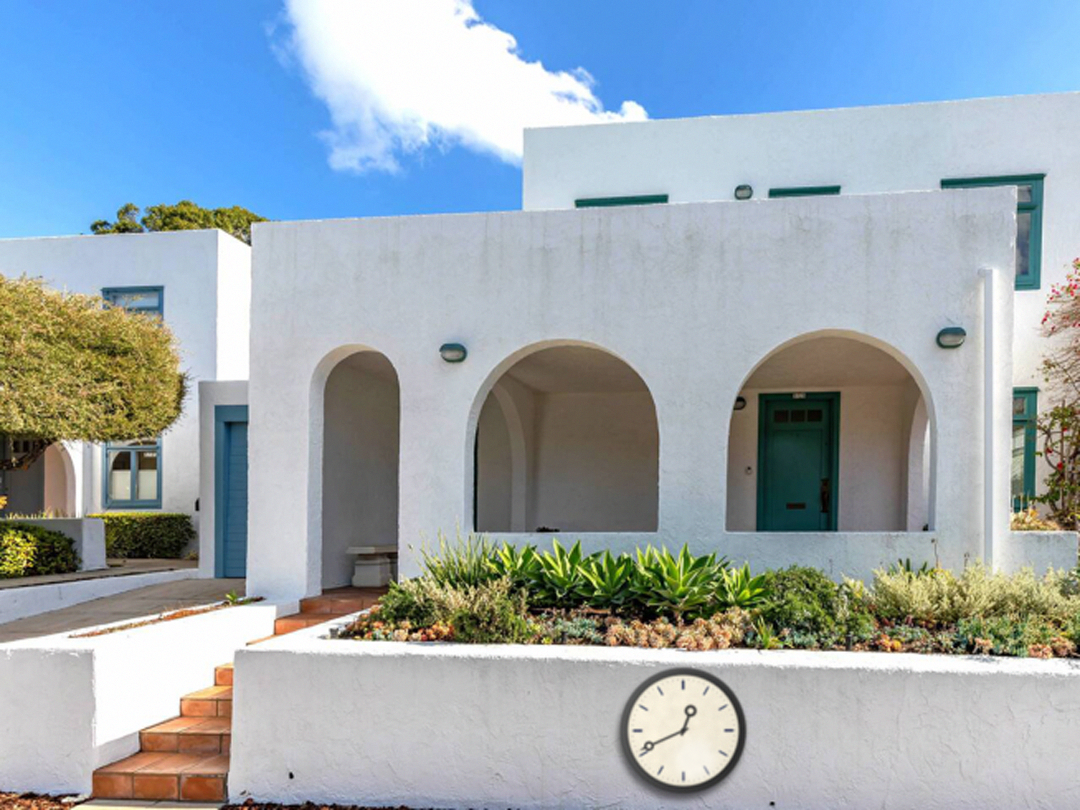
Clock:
h=12 m=41
